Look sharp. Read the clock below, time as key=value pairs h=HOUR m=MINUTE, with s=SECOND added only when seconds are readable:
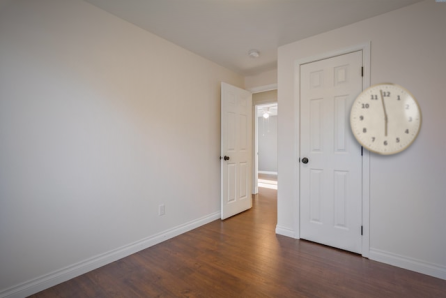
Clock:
h=5 m=58
